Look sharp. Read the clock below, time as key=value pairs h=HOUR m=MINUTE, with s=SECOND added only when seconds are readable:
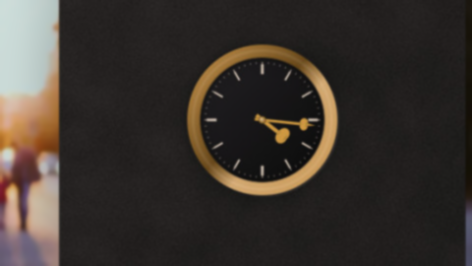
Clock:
h=4 m=16
